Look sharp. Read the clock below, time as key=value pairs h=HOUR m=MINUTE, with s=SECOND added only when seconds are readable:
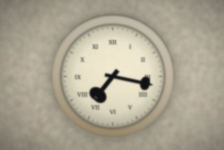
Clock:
h=7 m=17
